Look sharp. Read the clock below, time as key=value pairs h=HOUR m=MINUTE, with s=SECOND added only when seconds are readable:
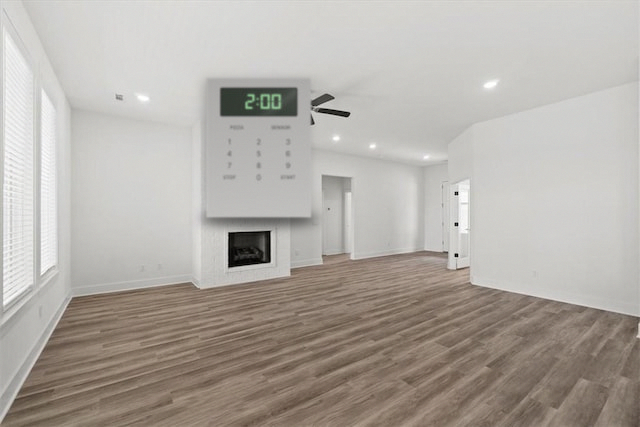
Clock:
h=2 m=0
